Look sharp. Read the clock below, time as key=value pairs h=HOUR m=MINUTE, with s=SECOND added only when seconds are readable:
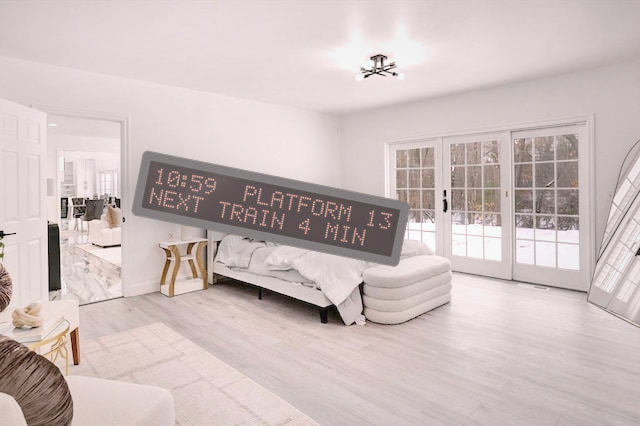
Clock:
h=10 m=59
